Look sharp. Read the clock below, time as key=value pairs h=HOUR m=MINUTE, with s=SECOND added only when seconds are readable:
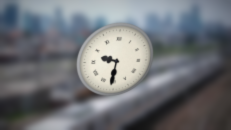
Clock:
h=9 m=31
